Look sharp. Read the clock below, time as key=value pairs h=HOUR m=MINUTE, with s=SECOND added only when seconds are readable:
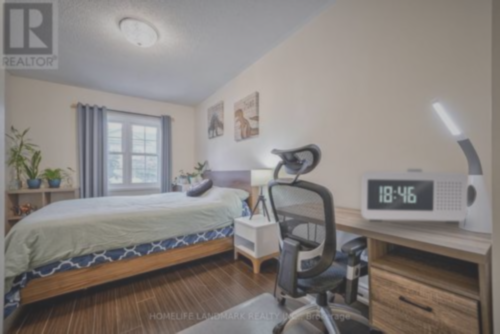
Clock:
h=18 m=46
